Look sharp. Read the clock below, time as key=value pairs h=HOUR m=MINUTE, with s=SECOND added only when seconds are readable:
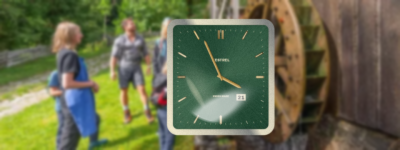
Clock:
h=3 m=56
